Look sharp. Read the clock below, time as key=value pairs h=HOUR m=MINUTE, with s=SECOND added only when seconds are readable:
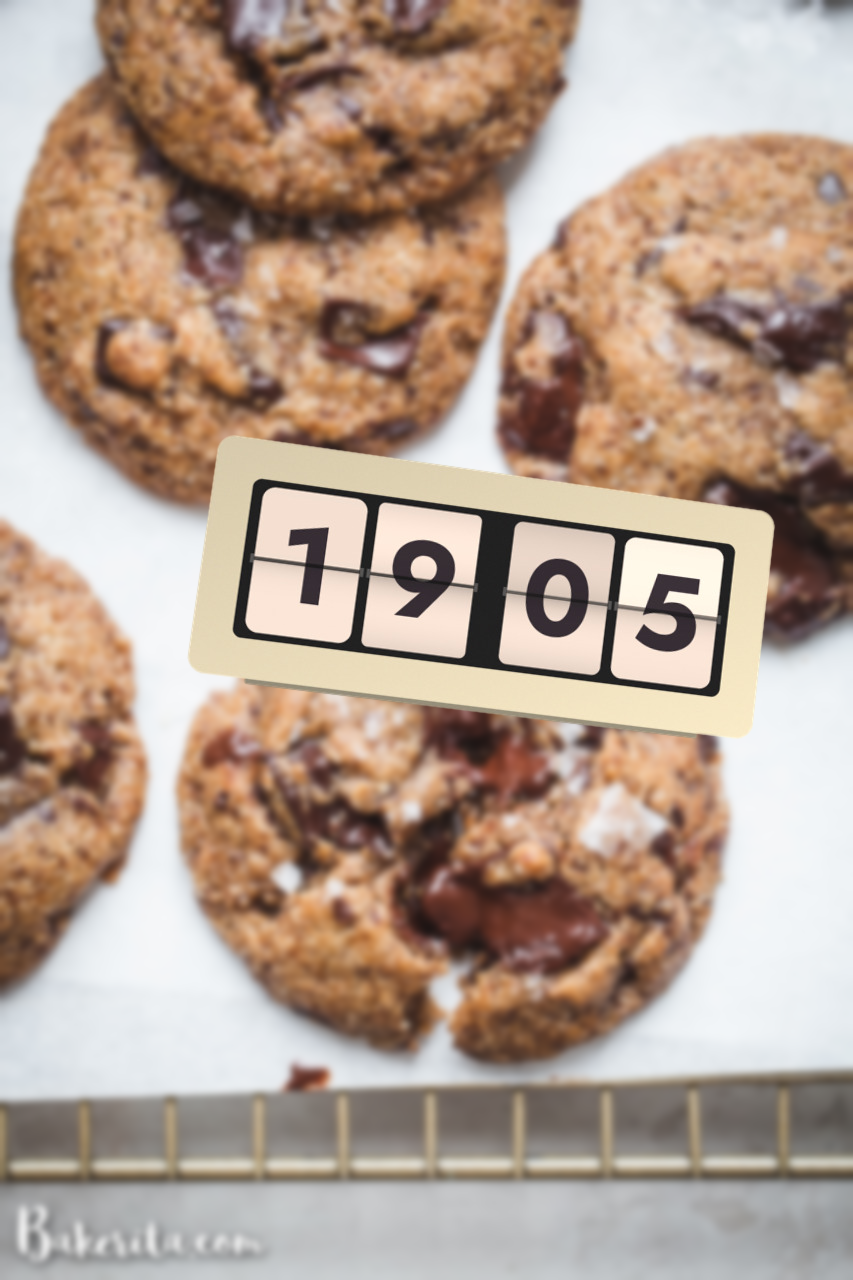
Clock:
h=19 m=5
